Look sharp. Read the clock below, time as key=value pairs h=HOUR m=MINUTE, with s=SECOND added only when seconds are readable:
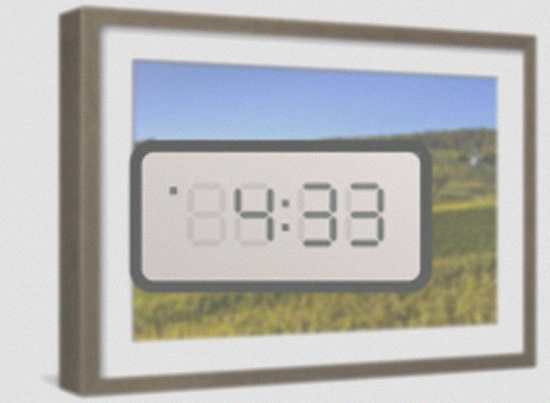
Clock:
h=4 m=33
